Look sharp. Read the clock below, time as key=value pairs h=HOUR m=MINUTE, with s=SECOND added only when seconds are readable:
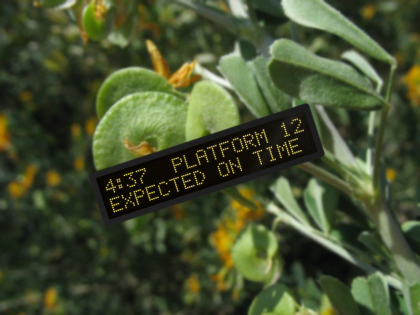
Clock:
h=4 m=37
